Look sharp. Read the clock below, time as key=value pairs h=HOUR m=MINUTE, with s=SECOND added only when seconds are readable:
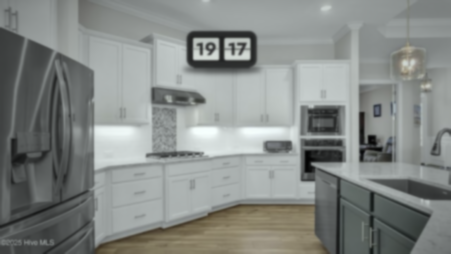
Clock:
h=19 m=17
